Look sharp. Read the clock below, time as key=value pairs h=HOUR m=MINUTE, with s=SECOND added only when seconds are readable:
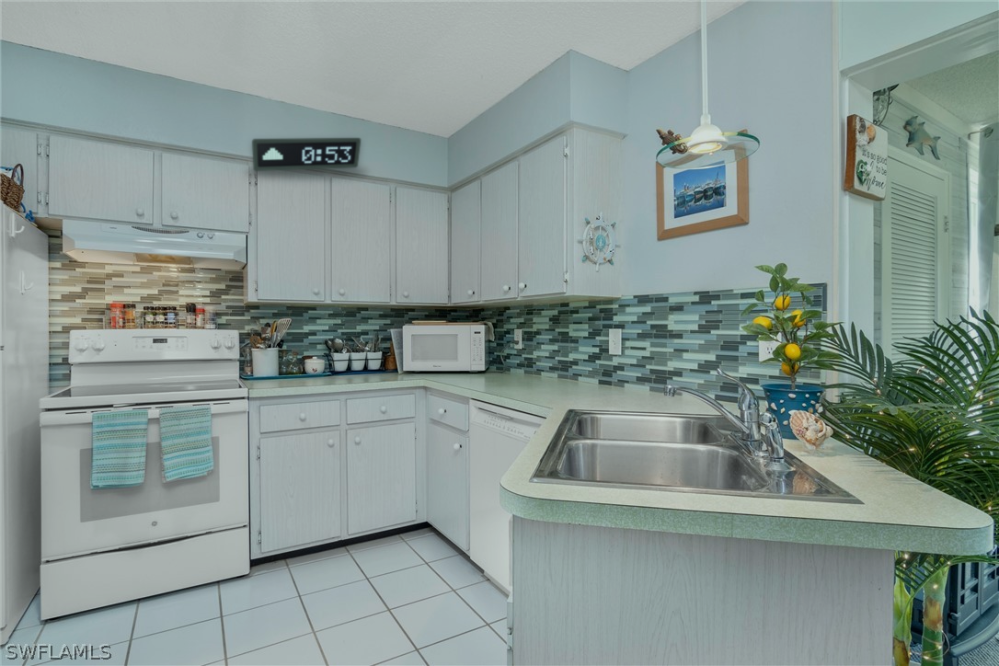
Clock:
h=0 m=53
